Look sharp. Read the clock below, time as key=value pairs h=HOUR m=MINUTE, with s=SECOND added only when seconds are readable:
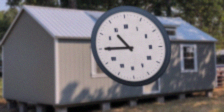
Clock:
h=10 m=45
